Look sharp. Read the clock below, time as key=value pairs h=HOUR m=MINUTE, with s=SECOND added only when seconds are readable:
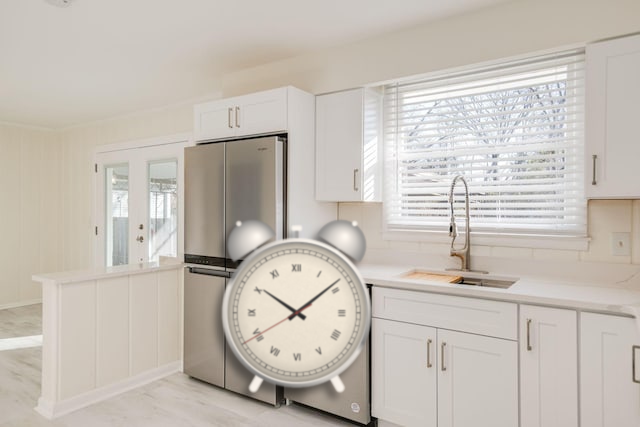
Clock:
h=10 m=8 s=40
